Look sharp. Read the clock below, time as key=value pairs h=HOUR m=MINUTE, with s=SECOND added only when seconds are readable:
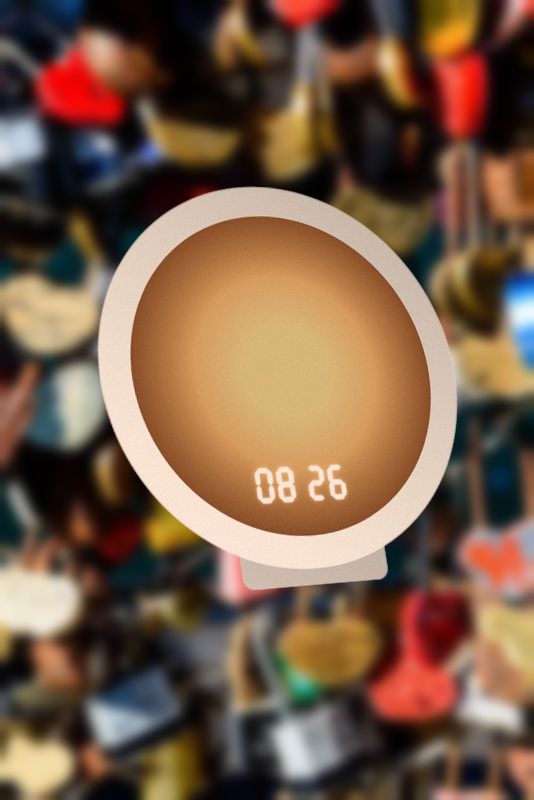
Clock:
h=8 m=26
